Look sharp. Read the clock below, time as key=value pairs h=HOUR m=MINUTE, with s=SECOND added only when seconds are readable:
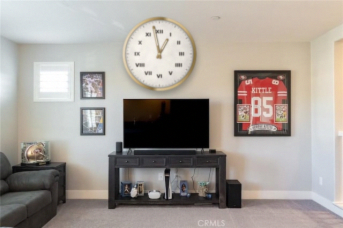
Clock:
h=12 m=58
